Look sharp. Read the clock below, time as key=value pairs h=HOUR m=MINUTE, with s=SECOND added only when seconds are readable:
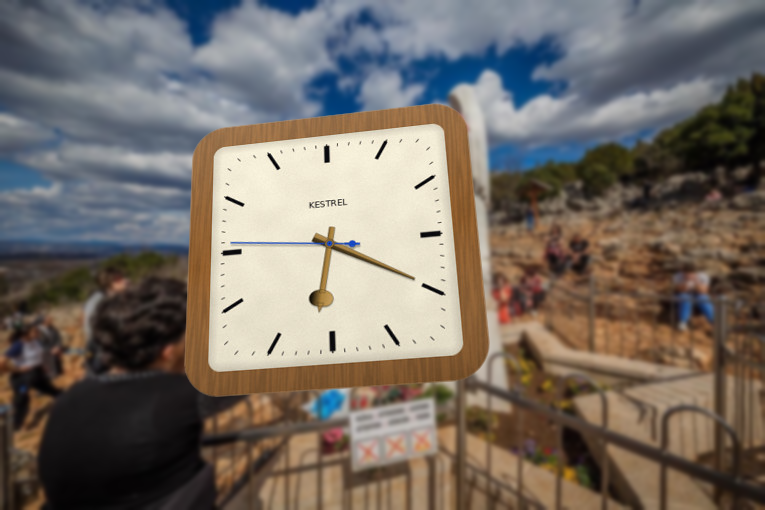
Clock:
h=6 m=19 s=46
